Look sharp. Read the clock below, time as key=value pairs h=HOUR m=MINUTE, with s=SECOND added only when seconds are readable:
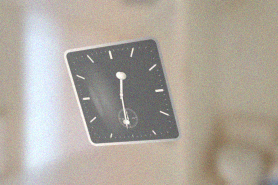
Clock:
h=12 m=31
